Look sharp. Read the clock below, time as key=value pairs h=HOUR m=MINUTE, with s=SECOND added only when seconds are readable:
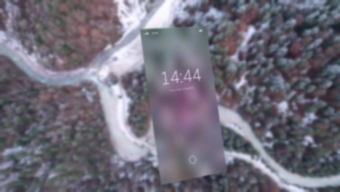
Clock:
h=14 m=44
